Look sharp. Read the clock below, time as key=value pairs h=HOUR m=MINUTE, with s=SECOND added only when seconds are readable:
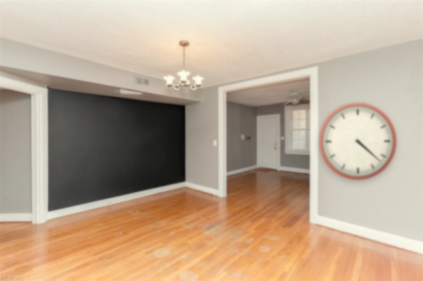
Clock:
h=4 m=22
